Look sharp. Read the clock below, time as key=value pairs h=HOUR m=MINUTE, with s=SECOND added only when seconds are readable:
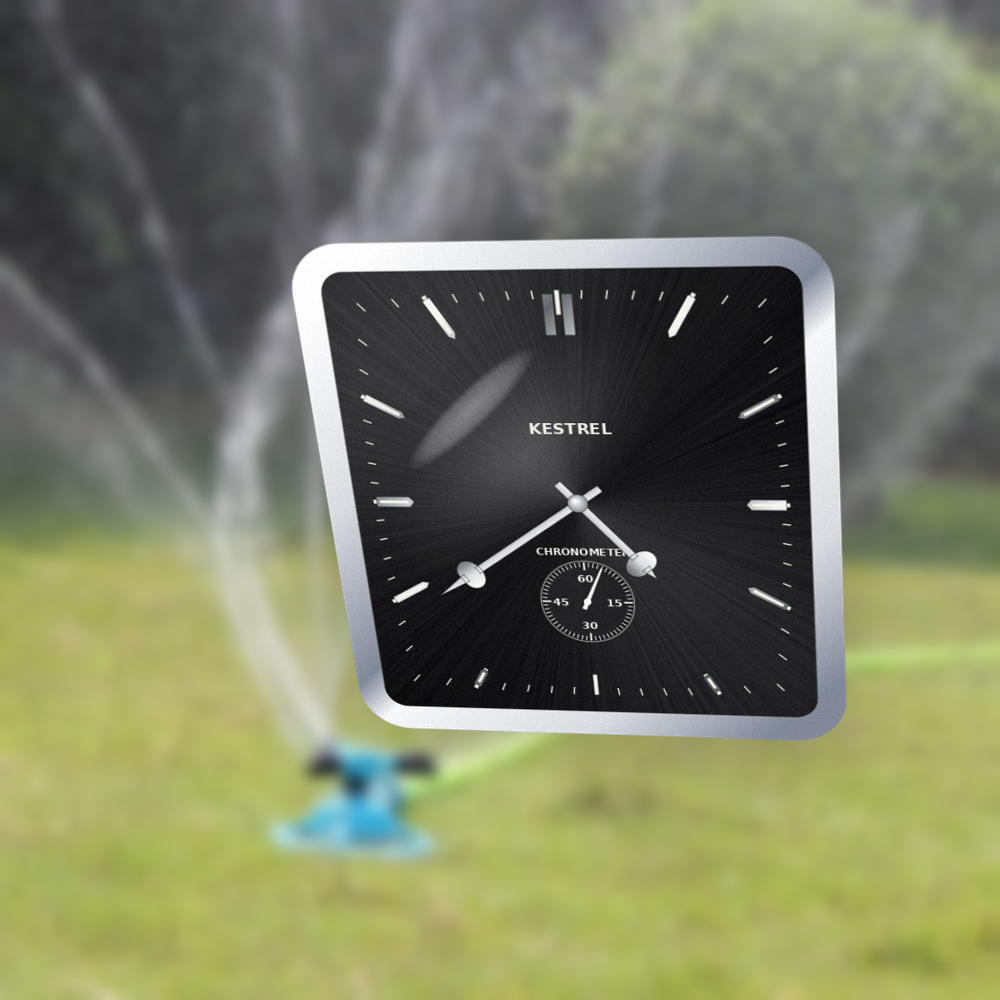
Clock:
h=4 m=39 s=4
